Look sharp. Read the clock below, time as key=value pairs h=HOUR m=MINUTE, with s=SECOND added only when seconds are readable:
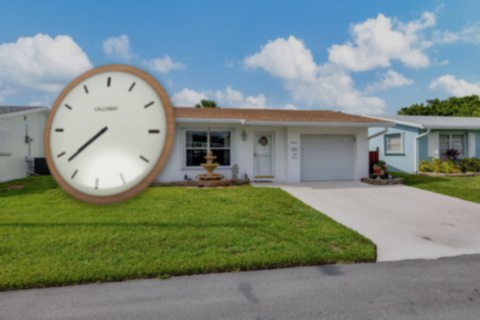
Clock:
h=7 m=38
